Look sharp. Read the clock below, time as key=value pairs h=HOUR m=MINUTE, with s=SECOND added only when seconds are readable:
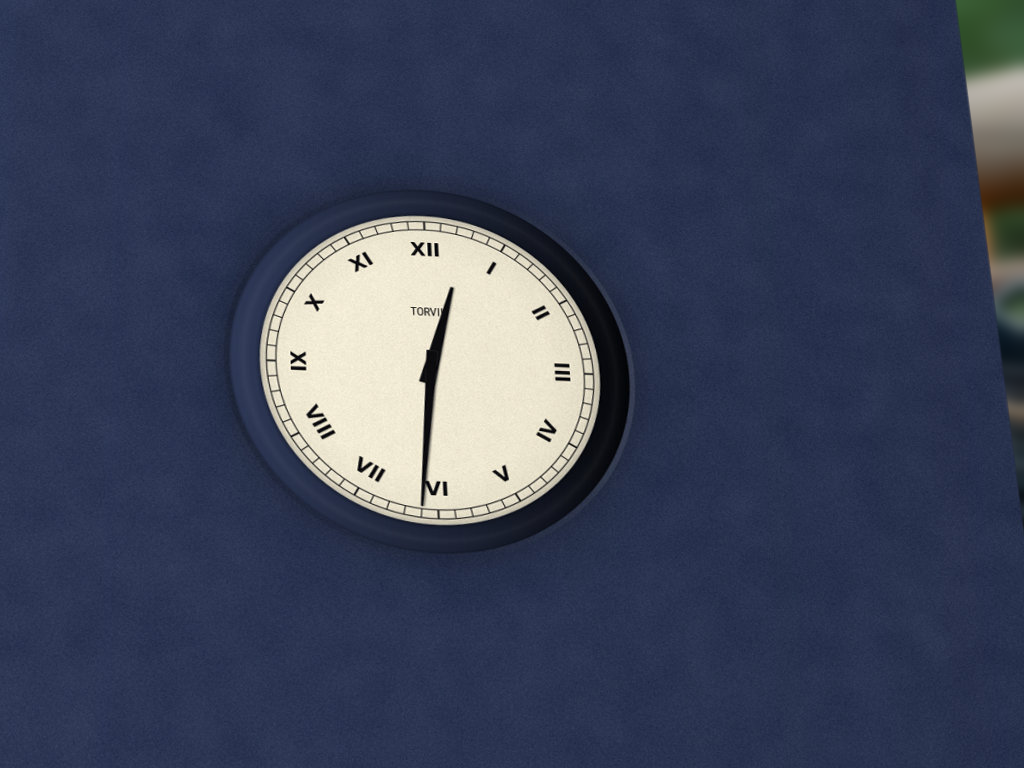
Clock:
h=12 m=31
